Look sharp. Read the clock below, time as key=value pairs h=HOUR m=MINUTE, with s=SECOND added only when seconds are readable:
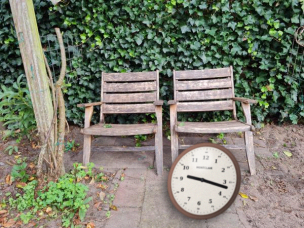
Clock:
h=9 m=17
